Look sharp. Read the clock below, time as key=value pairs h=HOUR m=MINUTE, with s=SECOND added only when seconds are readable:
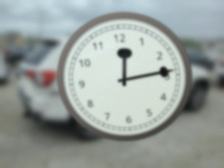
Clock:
h=12 m=14
